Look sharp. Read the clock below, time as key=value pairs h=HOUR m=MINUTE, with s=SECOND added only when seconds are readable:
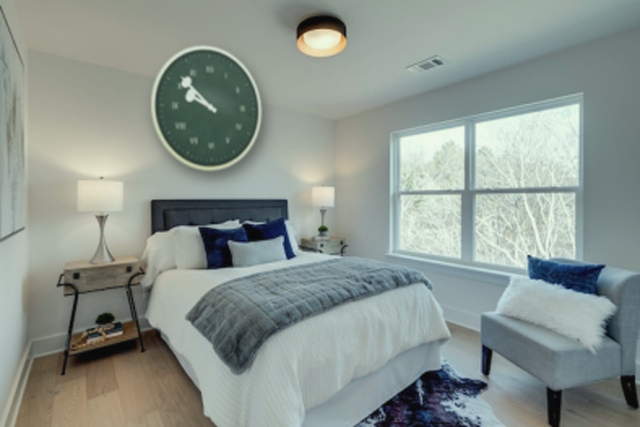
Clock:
h=9 m=52
